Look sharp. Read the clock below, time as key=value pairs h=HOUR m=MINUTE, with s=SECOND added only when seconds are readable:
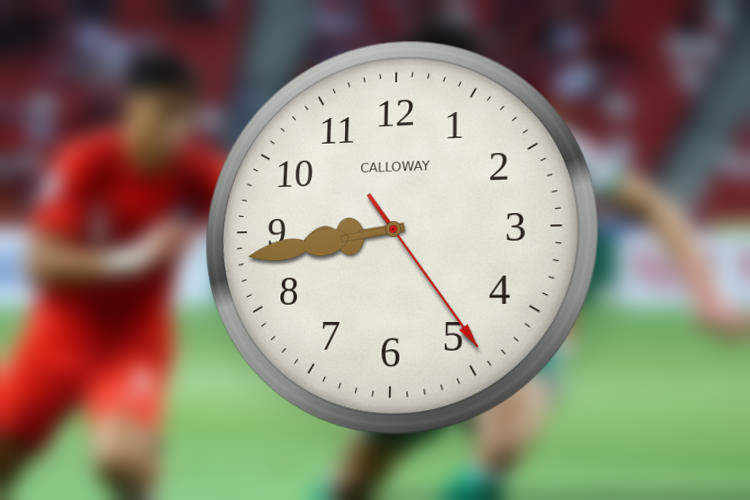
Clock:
h=8 m=43 s=24
